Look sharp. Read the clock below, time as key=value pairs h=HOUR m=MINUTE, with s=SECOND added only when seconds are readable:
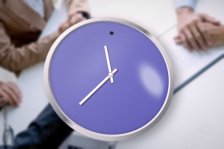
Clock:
h=11 m=37
